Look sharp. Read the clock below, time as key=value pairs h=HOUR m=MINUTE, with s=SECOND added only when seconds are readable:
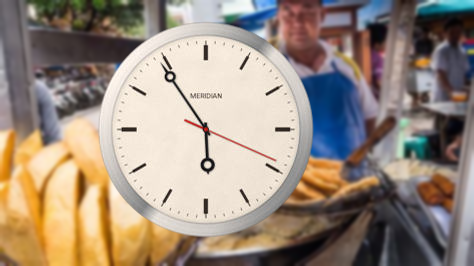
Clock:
h=5 m=54 s=19
